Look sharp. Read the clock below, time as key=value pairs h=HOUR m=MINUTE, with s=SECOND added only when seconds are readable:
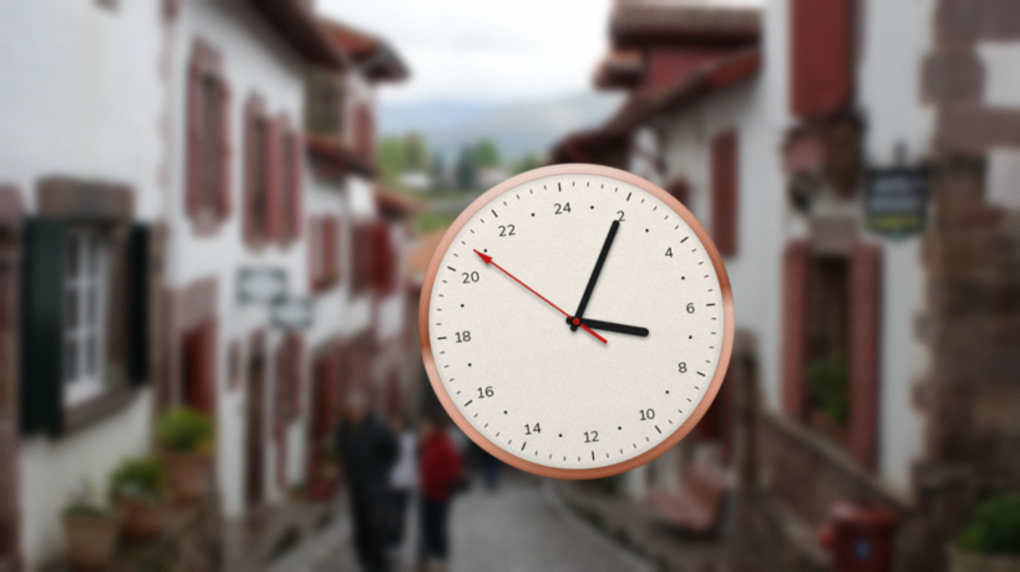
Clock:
h=7 m=4 s=52
